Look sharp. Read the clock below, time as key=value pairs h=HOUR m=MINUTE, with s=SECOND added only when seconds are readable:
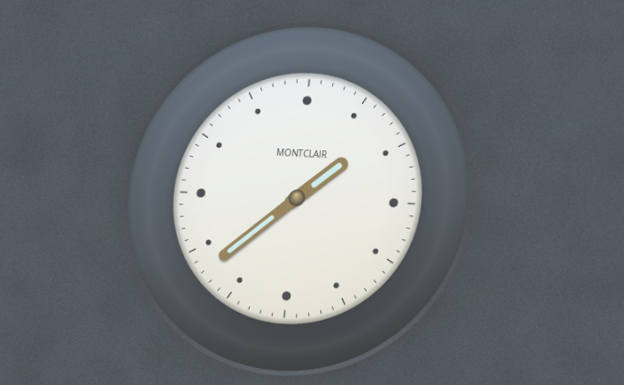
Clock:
h=1 m=38
